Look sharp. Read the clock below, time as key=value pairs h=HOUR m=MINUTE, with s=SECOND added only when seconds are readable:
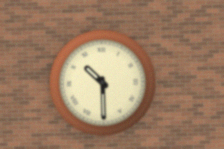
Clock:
h=10 m=30
